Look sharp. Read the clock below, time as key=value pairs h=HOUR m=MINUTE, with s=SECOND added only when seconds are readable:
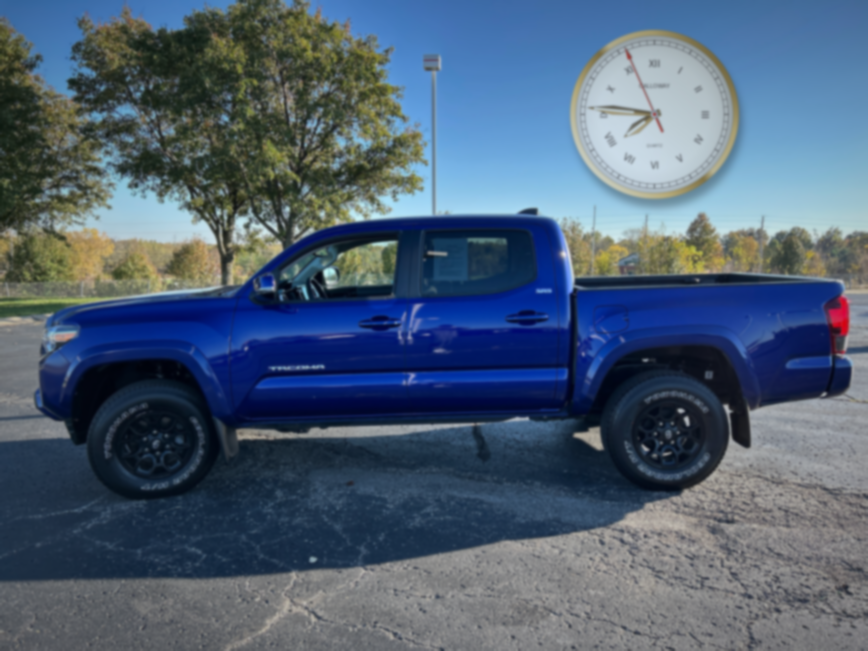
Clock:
h=7 m=45 s=56
